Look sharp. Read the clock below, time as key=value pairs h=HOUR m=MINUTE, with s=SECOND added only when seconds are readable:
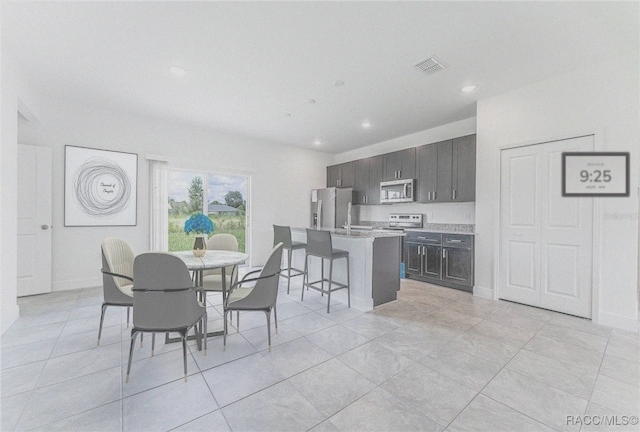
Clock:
h=9 m=25
